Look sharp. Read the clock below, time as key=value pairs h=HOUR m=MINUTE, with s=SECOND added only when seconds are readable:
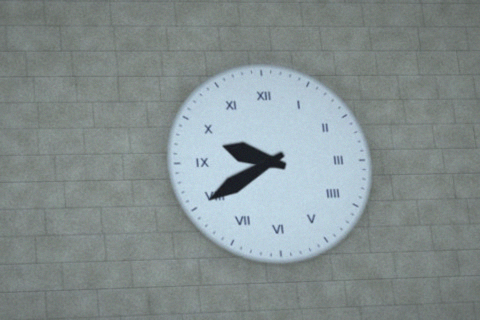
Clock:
h=9 m=40
